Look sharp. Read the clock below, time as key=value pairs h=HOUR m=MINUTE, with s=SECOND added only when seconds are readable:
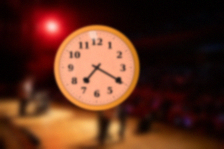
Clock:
h=7 m=20
